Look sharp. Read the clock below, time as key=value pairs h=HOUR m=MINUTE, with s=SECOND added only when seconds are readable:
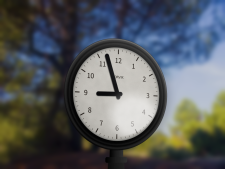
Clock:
h=8 m=57
